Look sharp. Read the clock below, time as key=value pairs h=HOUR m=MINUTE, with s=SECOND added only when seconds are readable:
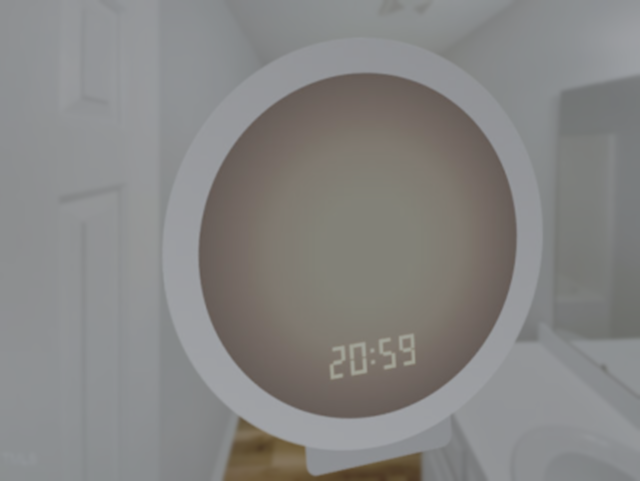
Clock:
h=20 m=59
